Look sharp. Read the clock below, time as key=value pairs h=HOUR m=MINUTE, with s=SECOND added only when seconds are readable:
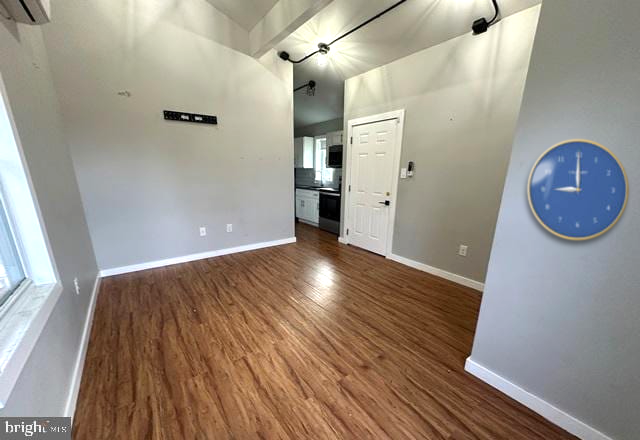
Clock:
h=9 m=0
